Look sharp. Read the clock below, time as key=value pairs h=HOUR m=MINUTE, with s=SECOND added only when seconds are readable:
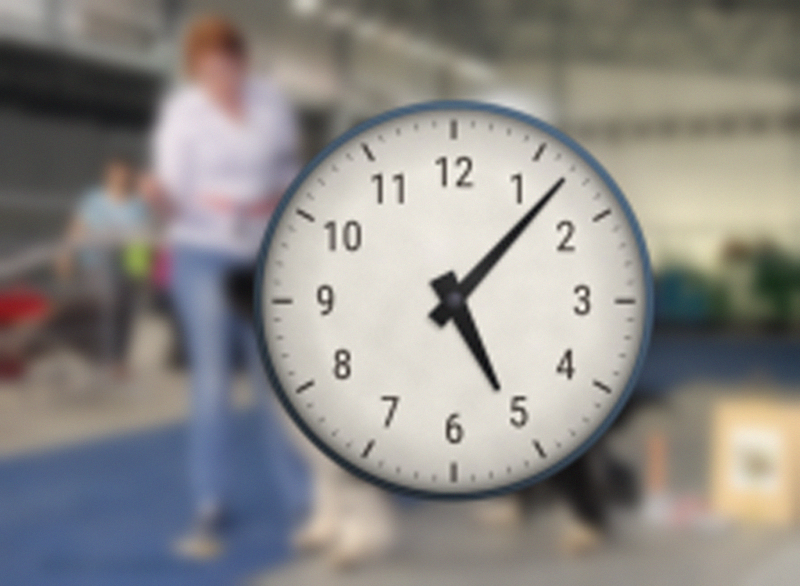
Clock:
h=5 m=7
